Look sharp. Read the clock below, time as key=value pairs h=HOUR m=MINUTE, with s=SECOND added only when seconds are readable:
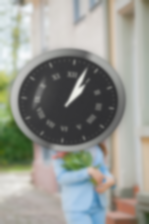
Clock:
h=1 m=3
